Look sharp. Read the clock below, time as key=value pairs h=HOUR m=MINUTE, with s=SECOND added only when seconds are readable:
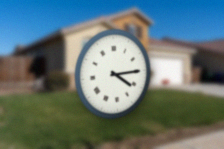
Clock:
h=4 m=15
